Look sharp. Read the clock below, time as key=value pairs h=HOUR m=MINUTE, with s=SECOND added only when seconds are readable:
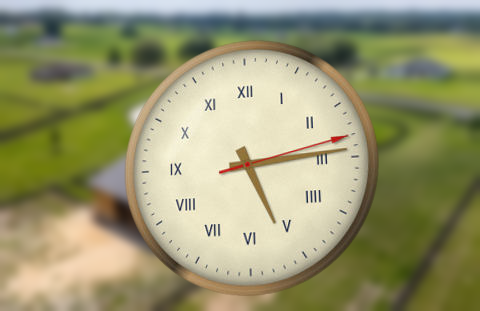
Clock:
h=5 m=14 s=13
